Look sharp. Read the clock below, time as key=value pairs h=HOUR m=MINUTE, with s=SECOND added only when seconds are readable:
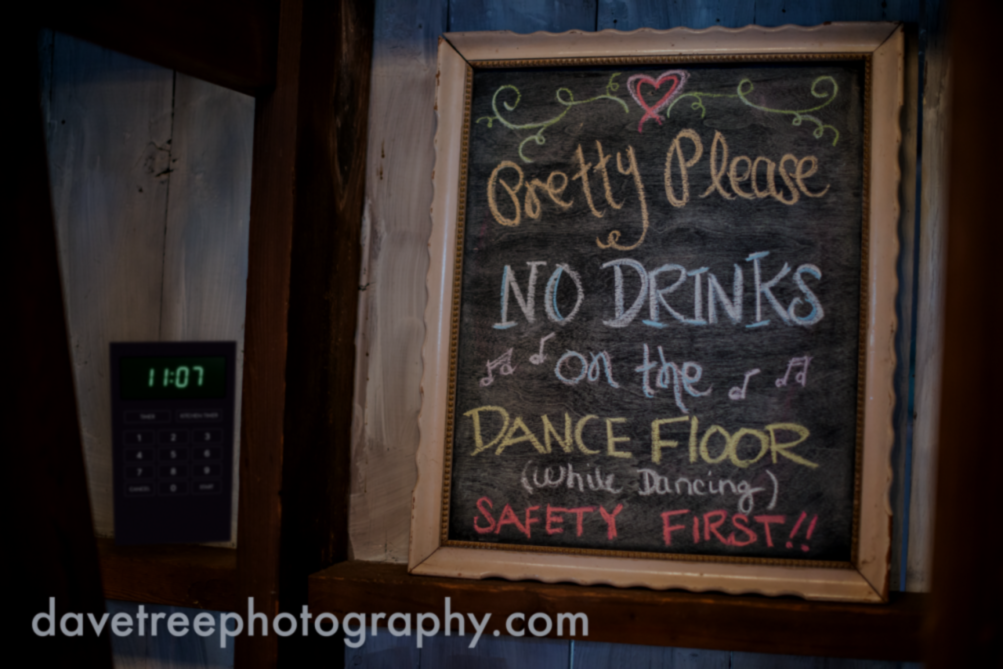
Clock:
h=11 m=7
